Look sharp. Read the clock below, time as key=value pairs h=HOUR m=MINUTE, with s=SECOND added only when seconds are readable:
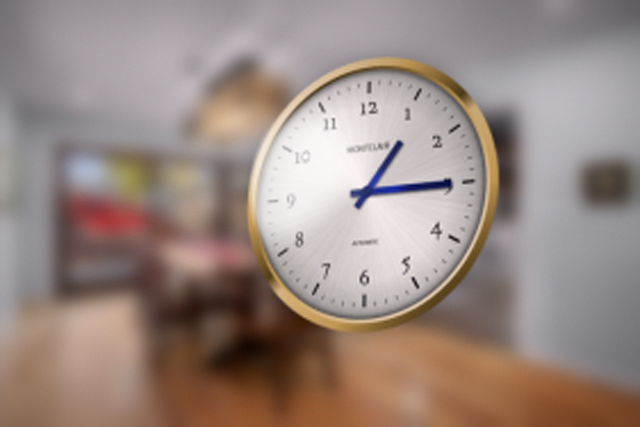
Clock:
h=1 m=15
